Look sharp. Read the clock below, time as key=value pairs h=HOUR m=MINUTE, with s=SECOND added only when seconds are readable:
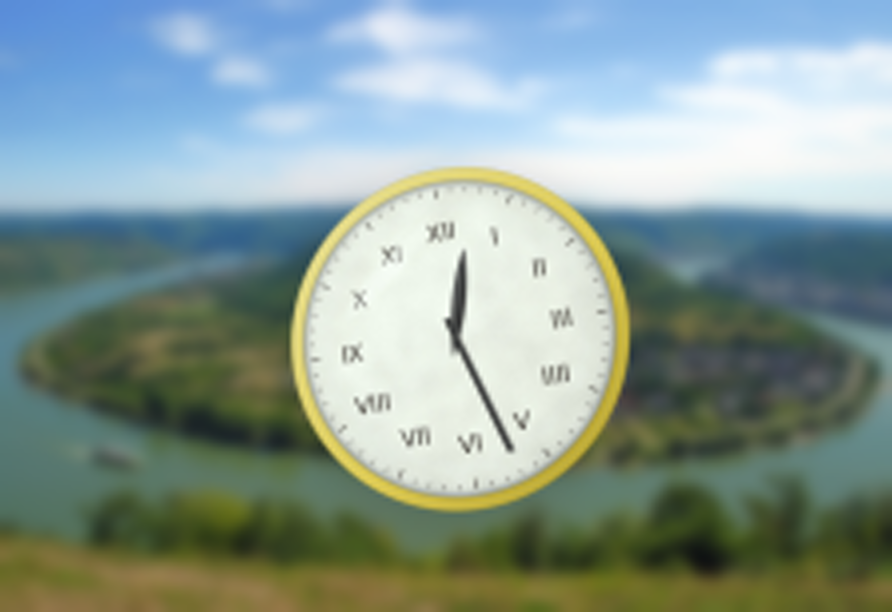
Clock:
h=12 m=27
